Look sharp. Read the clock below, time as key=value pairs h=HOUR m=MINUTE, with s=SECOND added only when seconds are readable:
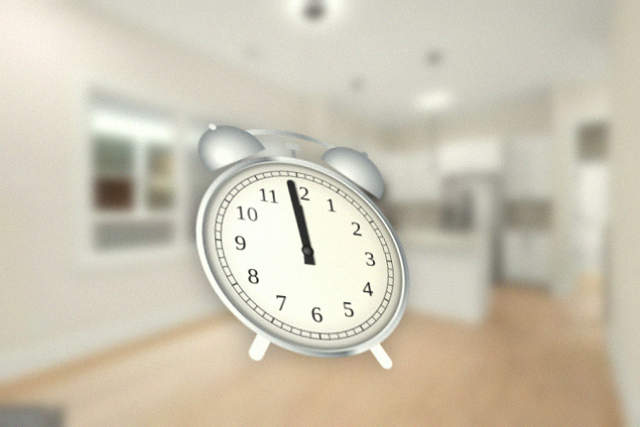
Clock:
h=11 m=59
